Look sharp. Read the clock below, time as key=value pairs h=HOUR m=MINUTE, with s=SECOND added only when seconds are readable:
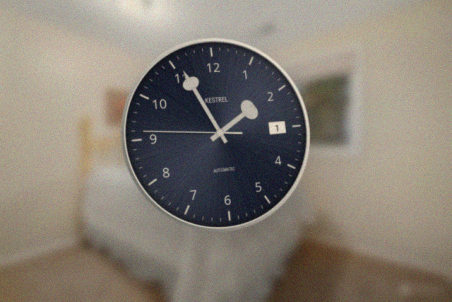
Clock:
h=1 m=55 s=46
